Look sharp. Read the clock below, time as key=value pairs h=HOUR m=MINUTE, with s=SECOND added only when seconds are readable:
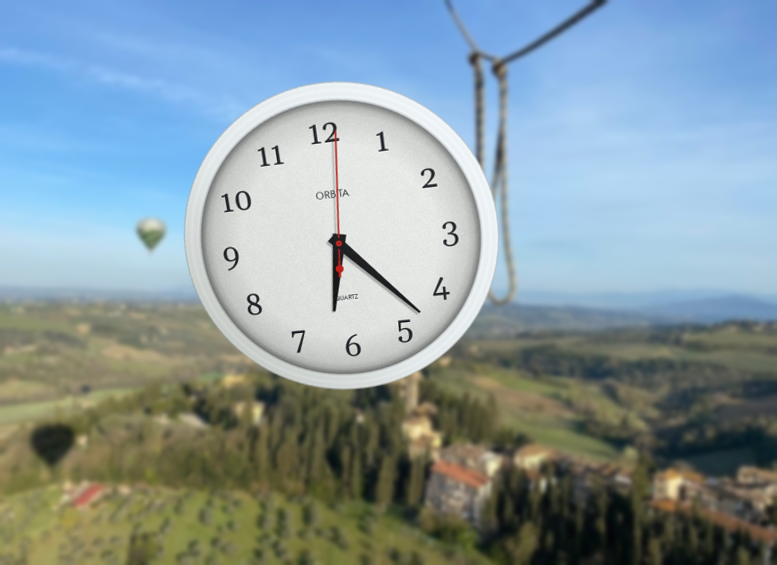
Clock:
h=6 m=23 s=1
